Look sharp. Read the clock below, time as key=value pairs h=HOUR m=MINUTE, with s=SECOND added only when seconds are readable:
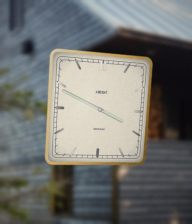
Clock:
h=3 m=49
